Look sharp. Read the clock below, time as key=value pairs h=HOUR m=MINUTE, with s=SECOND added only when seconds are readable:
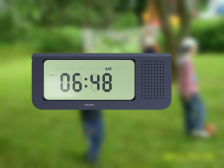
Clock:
h=6 m=48
